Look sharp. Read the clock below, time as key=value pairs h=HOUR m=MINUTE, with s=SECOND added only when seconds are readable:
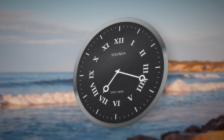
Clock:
h=7 m=18
